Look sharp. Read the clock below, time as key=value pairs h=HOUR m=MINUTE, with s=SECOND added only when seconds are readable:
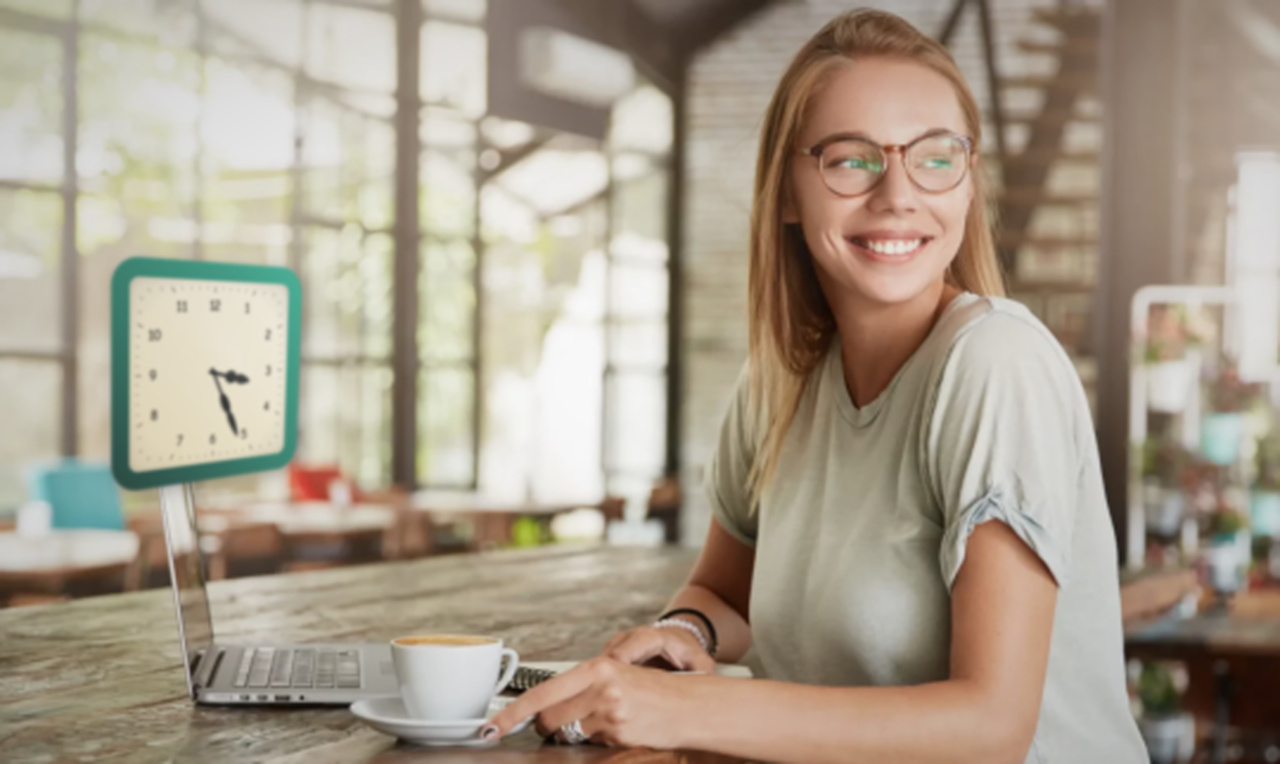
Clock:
h=3 m=26
